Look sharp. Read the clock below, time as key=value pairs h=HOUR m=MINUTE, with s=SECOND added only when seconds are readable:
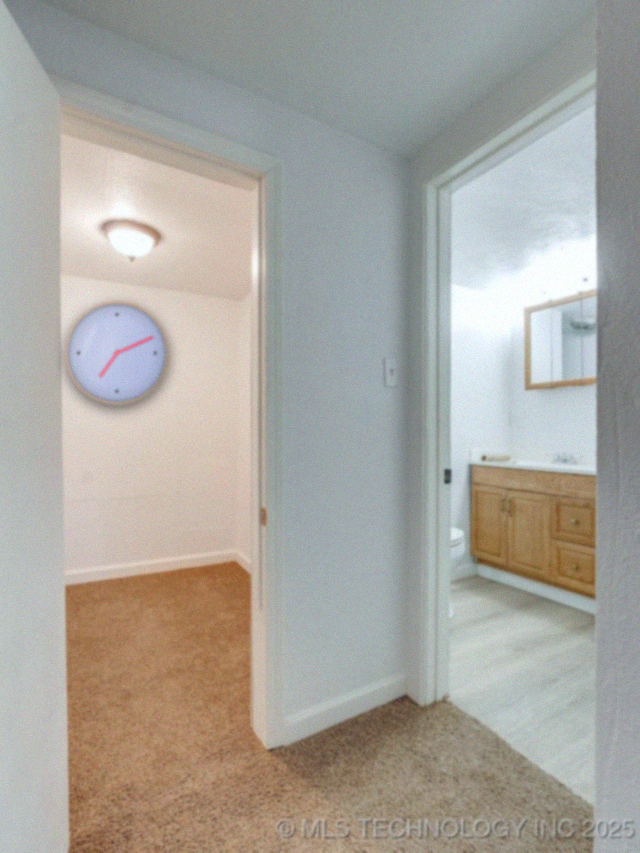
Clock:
h=7 m=11
